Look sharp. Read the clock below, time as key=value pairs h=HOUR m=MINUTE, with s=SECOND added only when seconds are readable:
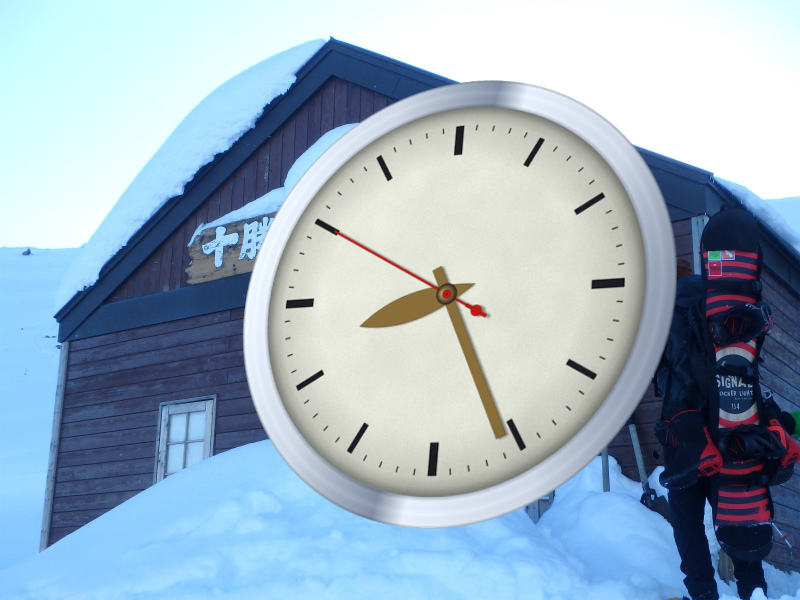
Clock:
h=8 m=25 s=50
